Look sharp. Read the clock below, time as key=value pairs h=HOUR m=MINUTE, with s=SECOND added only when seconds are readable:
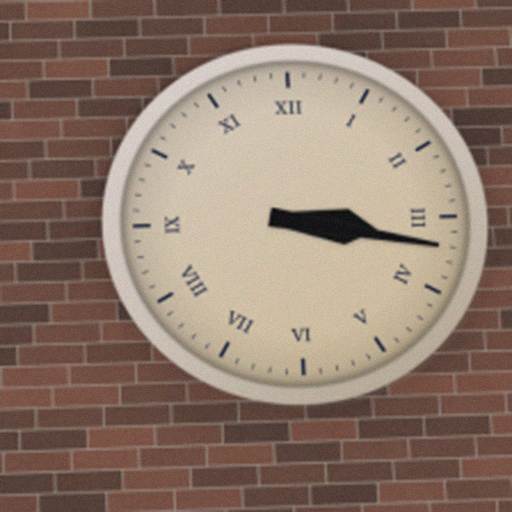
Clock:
h=3 m=17
